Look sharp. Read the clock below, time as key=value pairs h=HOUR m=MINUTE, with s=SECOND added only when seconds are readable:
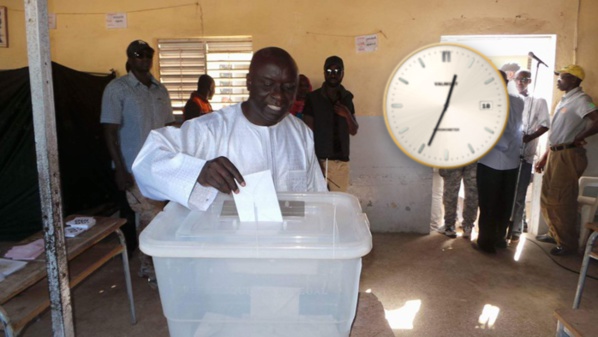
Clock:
h=12 m=34
